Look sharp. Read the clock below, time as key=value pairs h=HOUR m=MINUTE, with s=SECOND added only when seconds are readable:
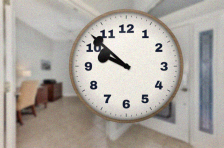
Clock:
h=9 m=52
